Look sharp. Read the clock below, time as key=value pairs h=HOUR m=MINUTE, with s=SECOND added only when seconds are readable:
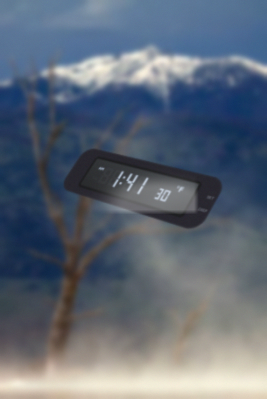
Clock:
h=1 m=41
